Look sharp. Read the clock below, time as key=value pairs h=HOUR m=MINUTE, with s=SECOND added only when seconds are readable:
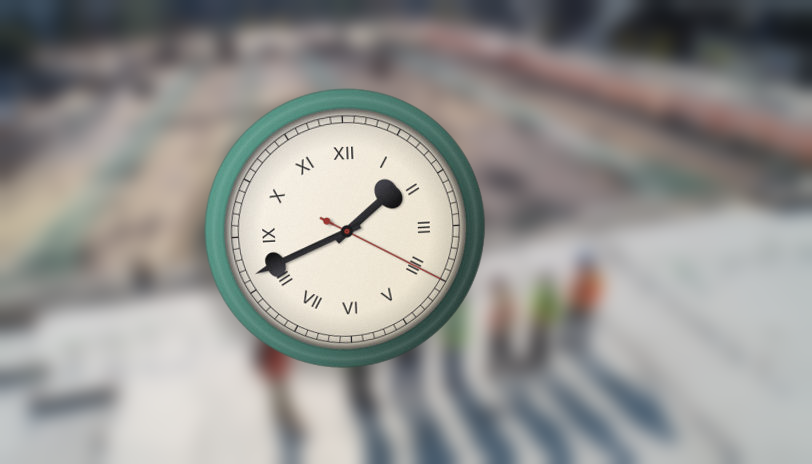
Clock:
h=1 m=41 s=20
